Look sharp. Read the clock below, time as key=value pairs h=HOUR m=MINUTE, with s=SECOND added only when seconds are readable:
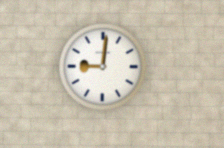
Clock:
h=9 m=1
